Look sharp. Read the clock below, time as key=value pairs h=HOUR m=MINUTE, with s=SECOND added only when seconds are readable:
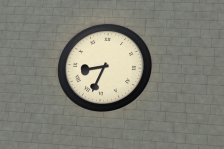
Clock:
h=8 m=33
